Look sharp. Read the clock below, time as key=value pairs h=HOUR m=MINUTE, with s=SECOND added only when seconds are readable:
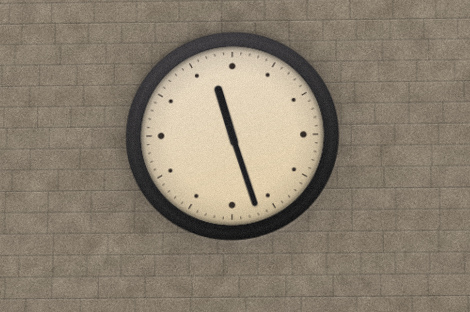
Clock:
h=11 m=27
